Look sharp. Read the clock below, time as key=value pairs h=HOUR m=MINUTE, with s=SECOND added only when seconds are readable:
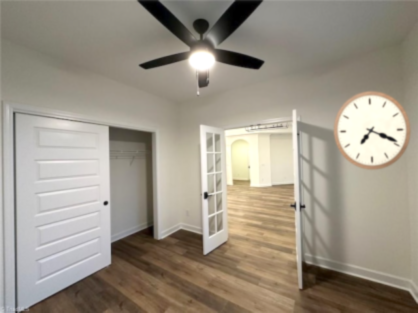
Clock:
h=7 m=19
